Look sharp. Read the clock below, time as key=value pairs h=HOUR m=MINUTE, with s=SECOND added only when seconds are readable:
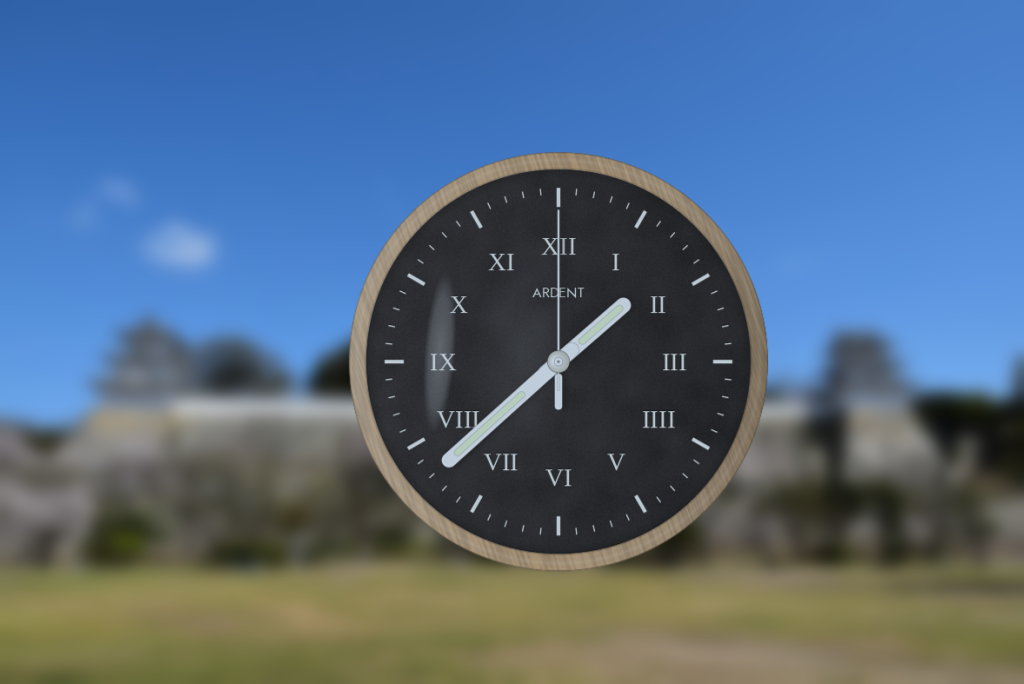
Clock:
h=1 m=38 s=0
